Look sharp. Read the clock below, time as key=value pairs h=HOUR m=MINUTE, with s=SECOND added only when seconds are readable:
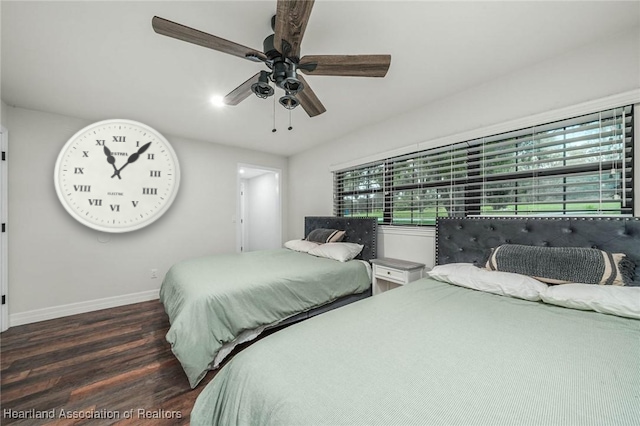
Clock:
h=11 m=7
